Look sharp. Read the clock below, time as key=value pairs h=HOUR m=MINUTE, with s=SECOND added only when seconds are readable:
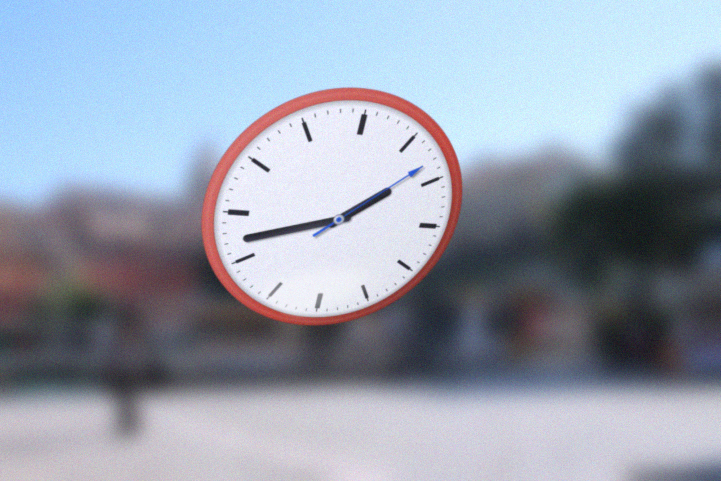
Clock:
h=1 m=42 s=8
